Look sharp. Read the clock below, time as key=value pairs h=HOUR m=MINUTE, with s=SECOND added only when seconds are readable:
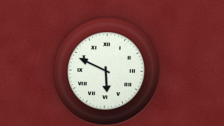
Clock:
h=5 m=49
